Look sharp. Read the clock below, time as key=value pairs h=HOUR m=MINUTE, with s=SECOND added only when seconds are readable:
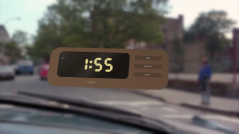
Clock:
h=1 m=55
